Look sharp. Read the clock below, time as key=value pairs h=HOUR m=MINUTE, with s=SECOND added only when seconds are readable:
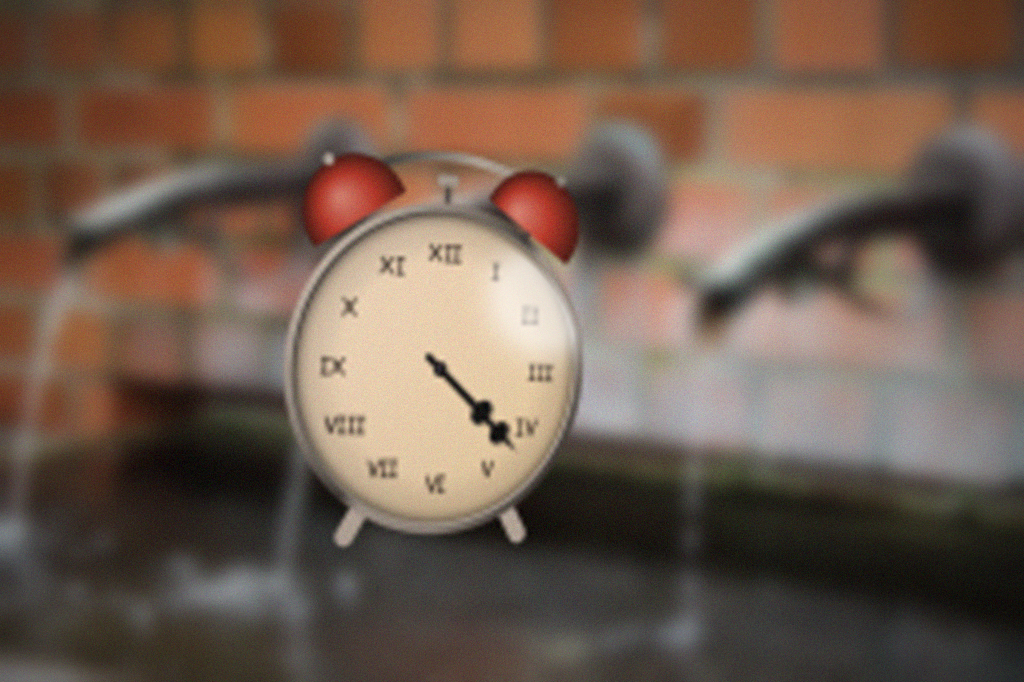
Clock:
h=4 m=22
